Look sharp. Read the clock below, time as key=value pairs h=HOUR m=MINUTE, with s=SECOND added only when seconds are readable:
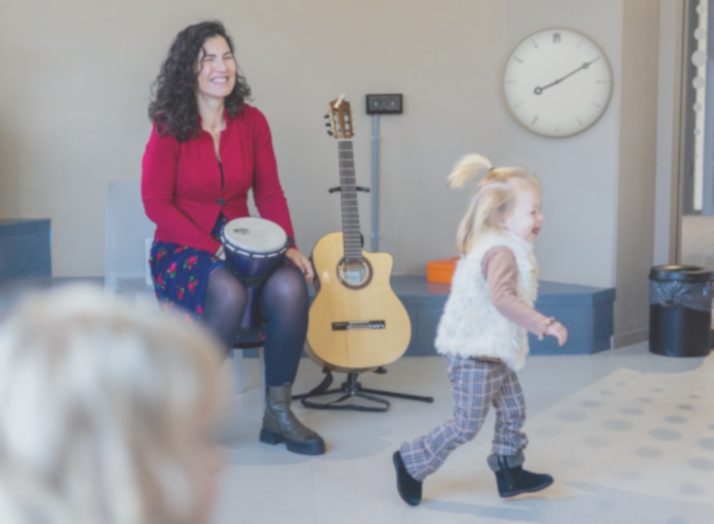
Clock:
h=8 m=10
